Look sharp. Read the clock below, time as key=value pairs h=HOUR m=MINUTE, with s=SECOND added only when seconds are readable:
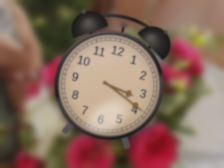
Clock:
h=3 m=19
